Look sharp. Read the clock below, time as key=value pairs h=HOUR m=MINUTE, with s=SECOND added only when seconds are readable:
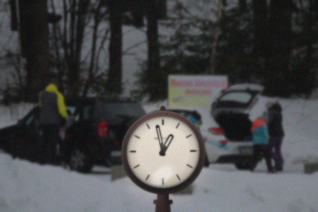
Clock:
h=12 m=58
